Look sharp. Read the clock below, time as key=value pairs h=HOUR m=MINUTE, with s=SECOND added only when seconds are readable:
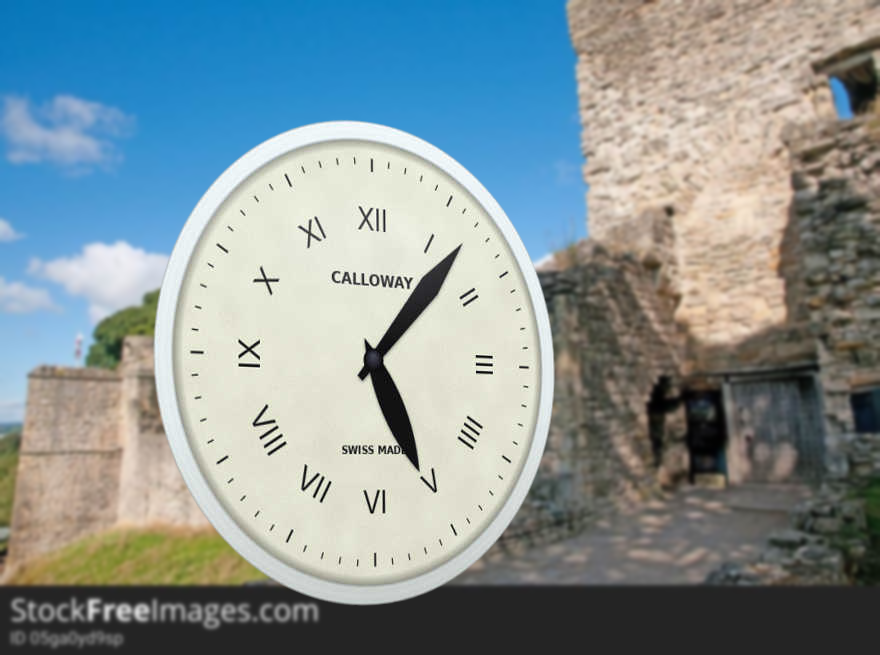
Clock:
h=5 m=7
